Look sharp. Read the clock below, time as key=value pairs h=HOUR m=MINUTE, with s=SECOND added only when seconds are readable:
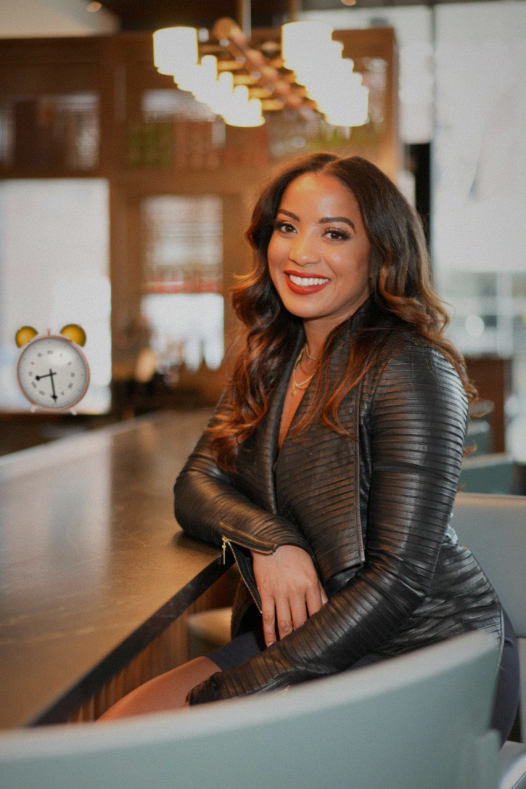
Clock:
h=8 m=29
